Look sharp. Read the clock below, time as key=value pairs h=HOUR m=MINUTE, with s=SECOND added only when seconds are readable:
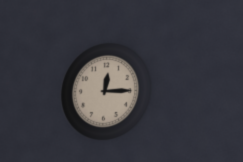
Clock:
h=12 m=15
